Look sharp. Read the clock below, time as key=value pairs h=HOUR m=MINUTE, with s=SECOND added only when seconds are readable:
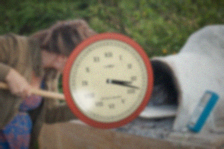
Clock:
h=3 m=18
